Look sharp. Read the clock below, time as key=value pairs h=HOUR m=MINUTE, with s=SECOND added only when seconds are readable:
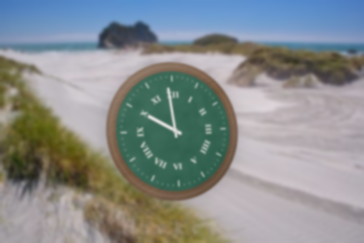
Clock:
h=9 m=59
